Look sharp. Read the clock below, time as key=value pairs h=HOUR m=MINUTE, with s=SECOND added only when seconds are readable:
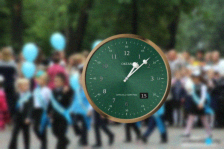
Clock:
h=1 m=8
